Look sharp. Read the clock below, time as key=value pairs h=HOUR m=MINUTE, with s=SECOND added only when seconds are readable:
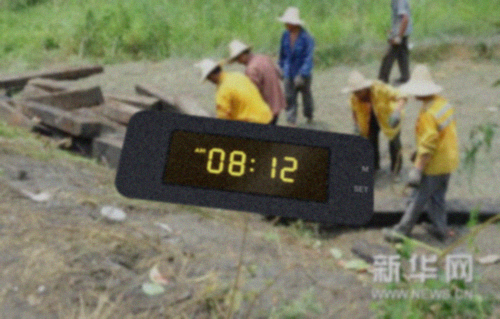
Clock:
h=8 m=12
